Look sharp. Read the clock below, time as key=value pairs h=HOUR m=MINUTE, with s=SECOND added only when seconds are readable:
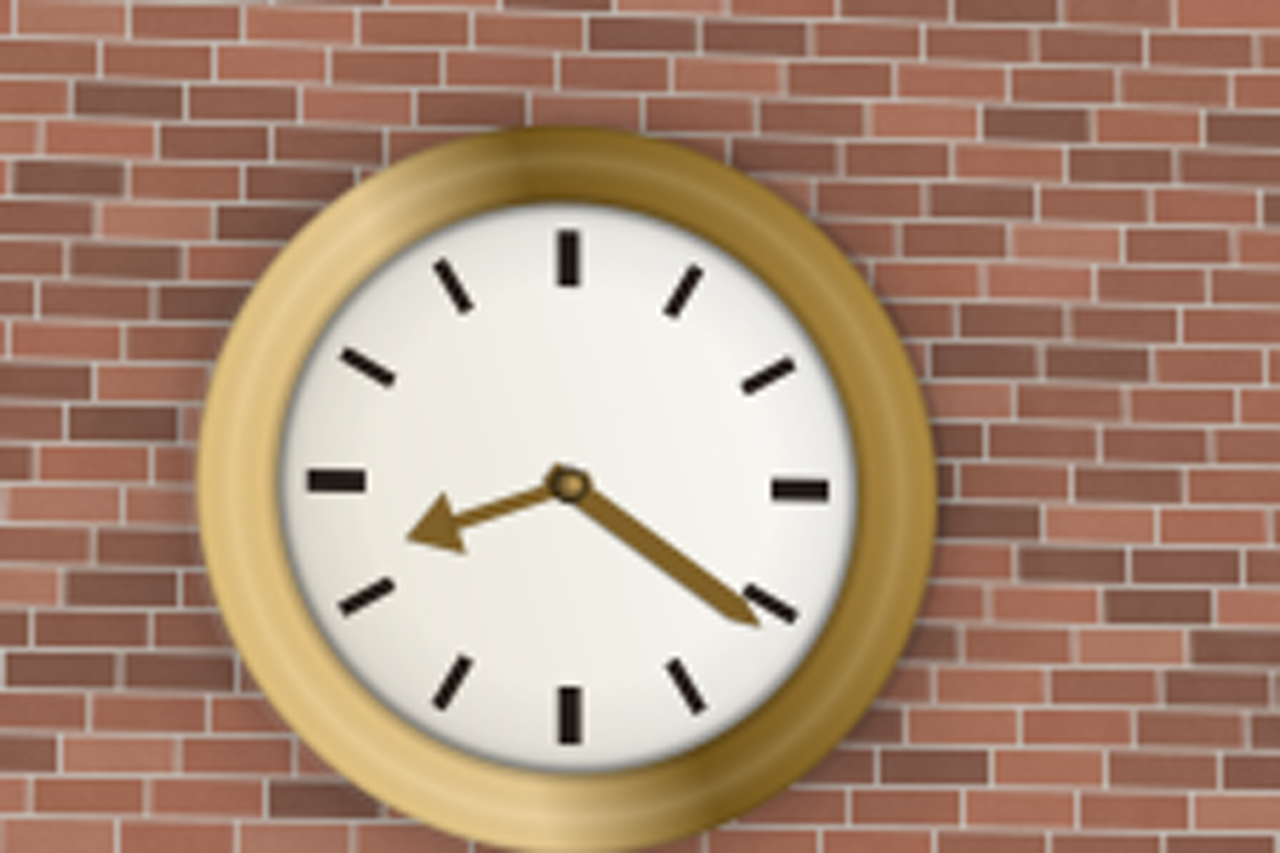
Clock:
h=8 m=21
